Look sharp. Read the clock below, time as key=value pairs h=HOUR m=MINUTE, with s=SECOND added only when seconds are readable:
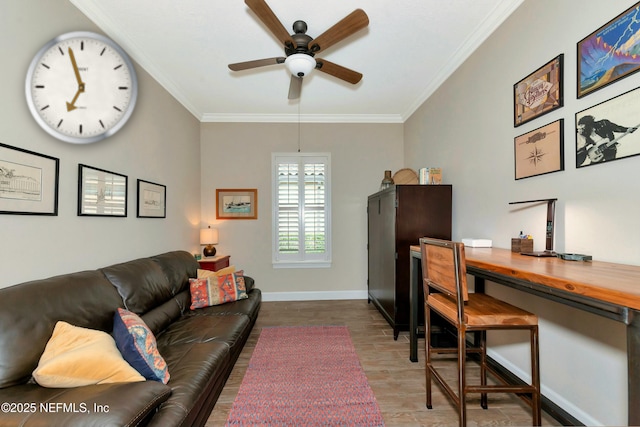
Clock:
h=6 m=57
